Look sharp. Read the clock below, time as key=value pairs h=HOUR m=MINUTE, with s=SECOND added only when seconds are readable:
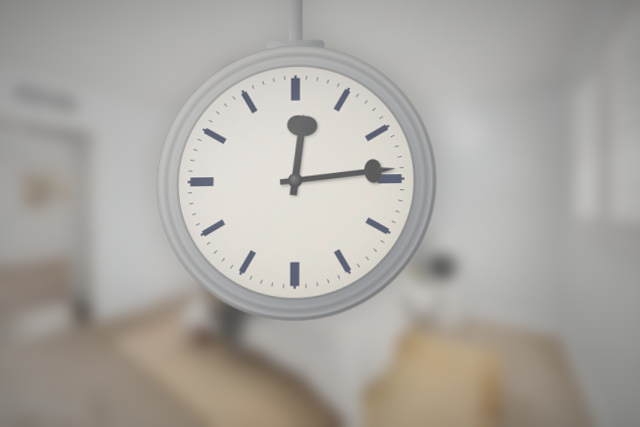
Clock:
h=12 m=14
